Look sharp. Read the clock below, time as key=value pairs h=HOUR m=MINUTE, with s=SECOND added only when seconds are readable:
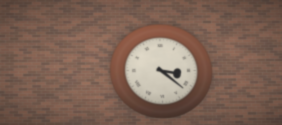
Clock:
h=3 m=22
